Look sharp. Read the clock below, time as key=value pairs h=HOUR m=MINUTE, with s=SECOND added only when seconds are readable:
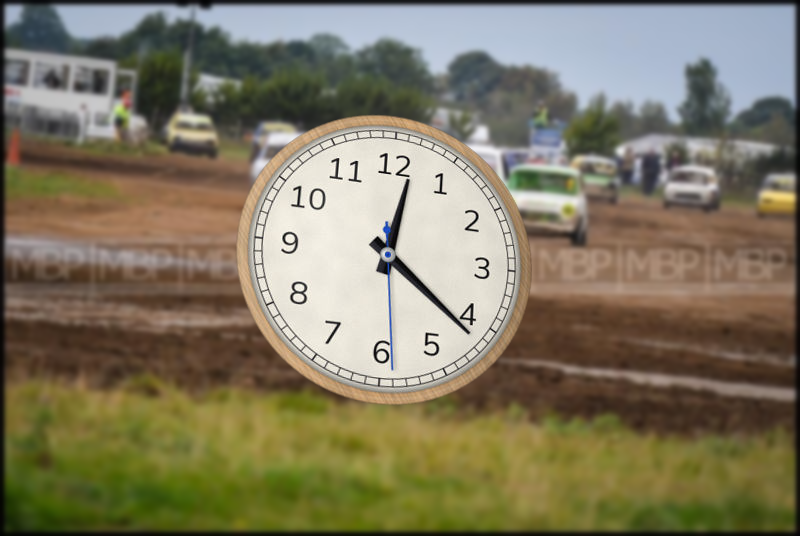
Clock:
h=12 m=21 s=29
